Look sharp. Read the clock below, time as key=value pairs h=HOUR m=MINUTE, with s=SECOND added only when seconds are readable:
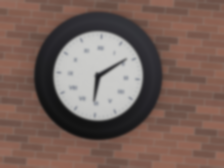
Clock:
h=6 m=9
